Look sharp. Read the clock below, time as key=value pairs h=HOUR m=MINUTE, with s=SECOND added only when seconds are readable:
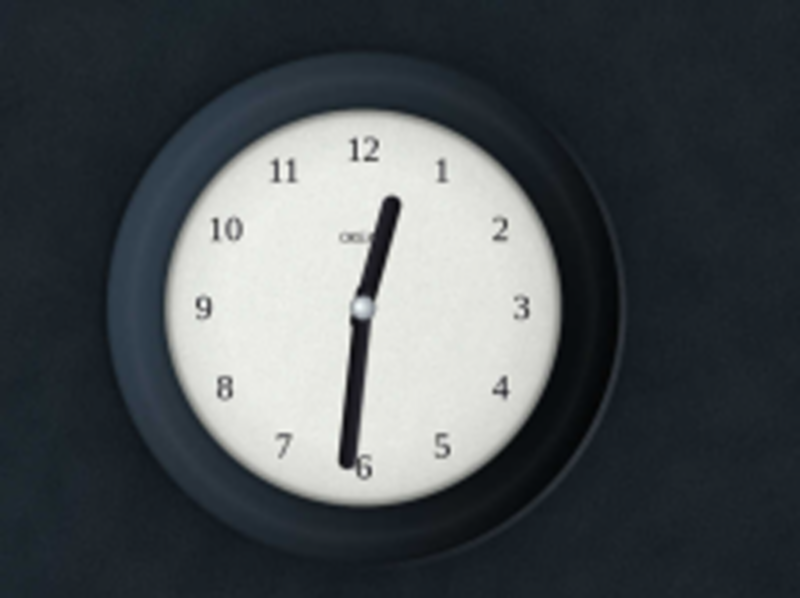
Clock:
h=12 m=31
